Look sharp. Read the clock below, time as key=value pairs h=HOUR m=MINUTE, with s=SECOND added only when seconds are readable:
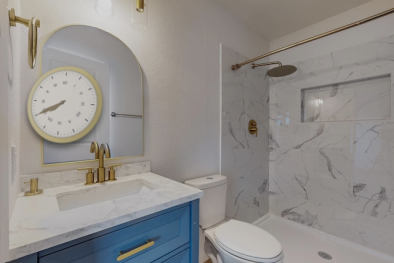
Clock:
h=7 m=40
